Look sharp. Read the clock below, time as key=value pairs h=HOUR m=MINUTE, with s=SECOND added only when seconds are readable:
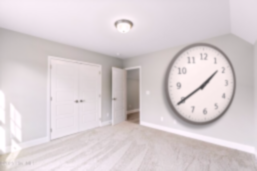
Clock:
h=1 m=40
